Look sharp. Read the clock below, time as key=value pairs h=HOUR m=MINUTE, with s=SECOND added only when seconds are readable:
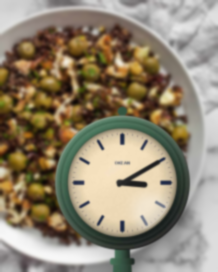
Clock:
h=3 m=10
